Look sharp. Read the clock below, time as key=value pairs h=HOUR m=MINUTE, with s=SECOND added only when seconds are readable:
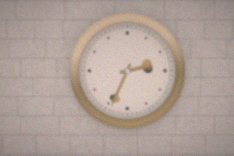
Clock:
h=2 m=34
